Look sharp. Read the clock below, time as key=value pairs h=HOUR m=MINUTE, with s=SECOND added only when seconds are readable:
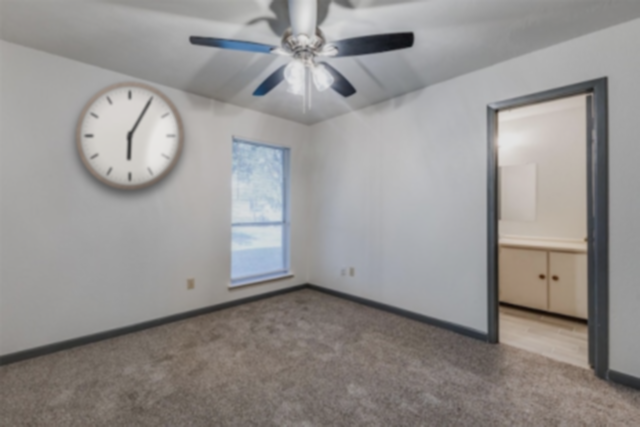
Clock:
h=6 m=5
